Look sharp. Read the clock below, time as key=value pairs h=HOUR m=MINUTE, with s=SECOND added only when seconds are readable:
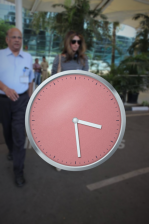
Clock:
h=3 m=29
